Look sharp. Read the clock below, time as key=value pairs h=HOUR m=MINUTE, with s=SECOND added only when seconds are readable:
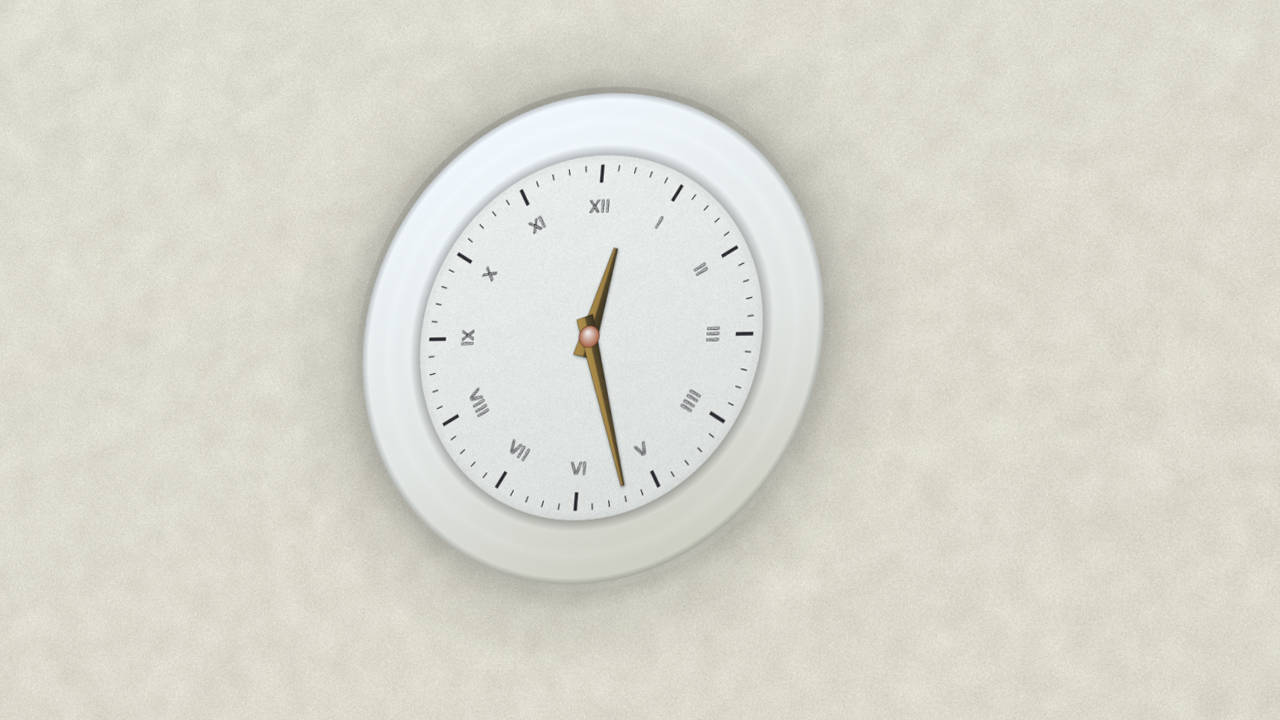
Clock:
h=12 m=27
